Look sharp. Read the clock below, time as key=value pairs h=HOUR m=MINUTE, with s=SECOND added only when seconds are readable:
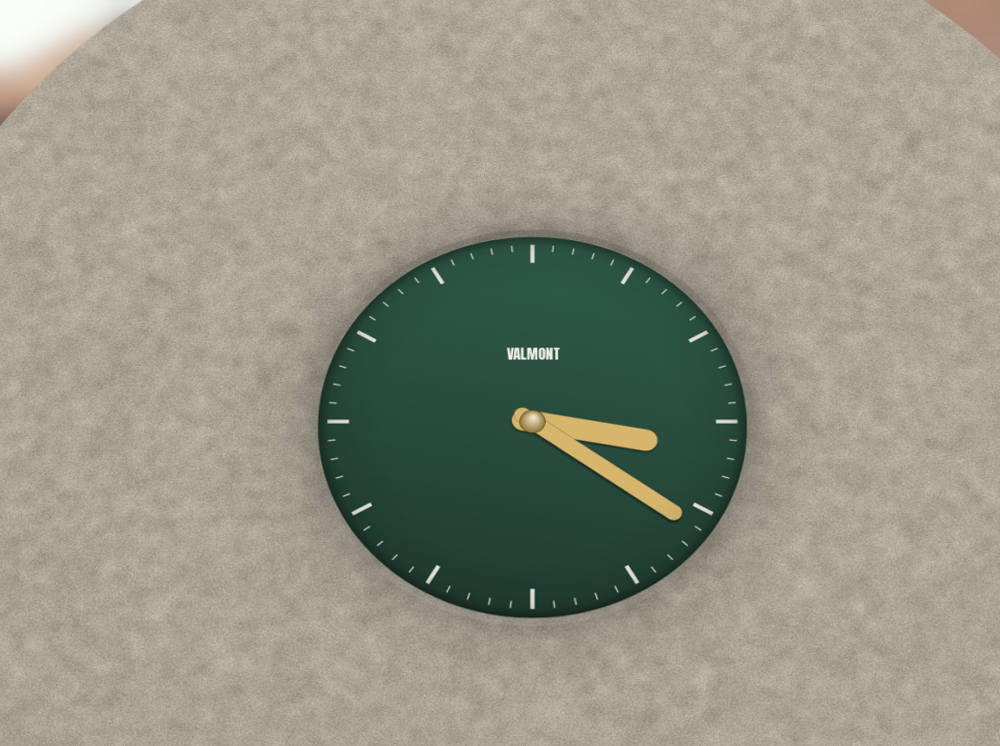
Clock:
h=3 m=21
